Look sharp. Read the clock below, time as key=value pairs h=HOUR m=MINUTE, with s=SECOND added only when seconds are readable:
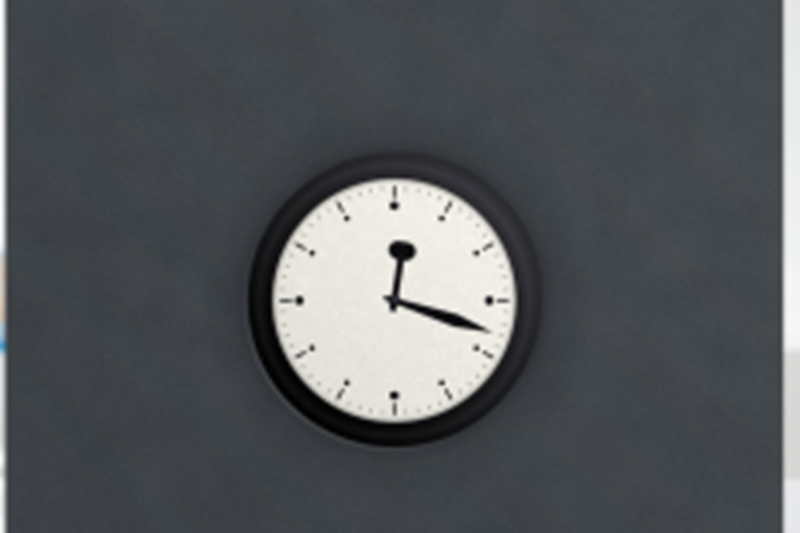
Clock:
h=12 m=18
